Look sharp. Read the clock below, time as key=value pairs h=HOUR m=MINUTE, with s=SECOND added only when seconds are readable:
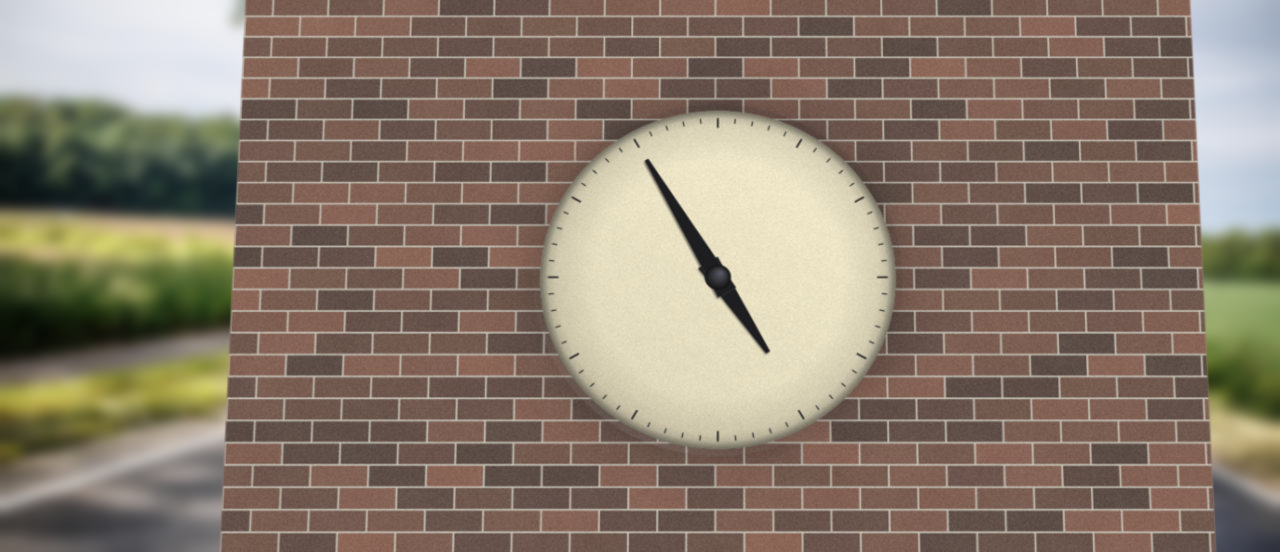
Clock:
h=4 m=55
